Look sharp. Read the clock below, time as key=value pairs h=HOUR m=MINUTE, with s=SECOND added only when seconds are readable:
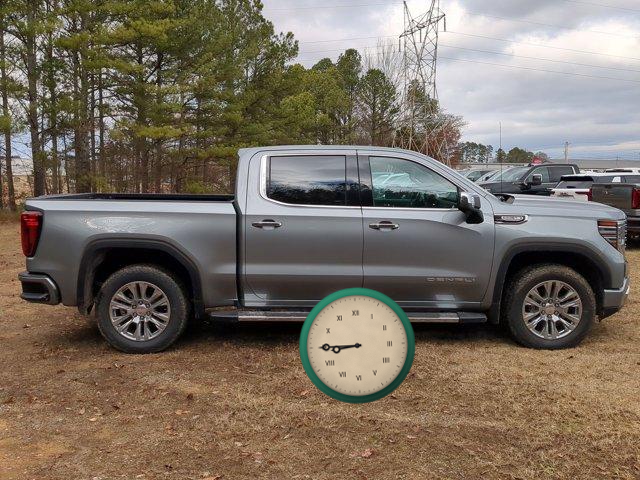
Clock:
h=8 m=45
